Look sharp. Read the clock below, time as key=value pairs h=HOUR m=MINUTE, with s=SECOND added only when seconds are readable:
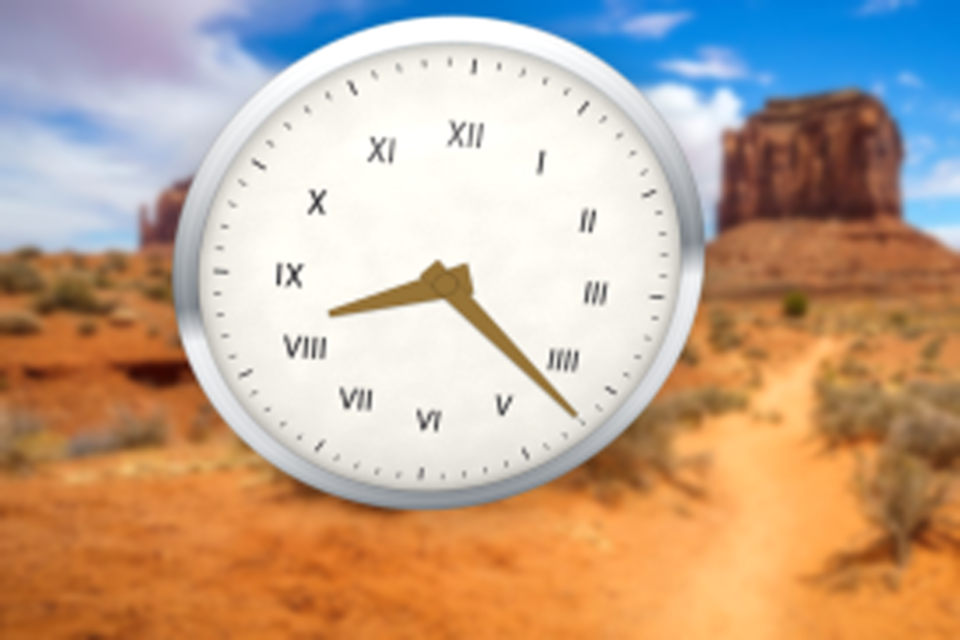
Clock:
h=8 m=22
